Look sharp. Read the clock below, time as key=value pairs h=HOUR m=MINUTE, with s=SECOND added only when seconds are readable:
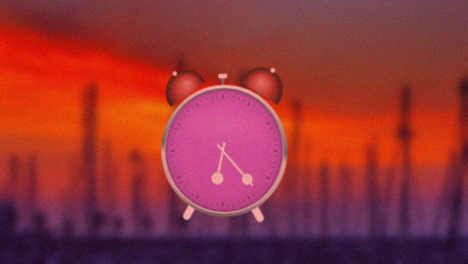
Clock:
h=6 m=23
